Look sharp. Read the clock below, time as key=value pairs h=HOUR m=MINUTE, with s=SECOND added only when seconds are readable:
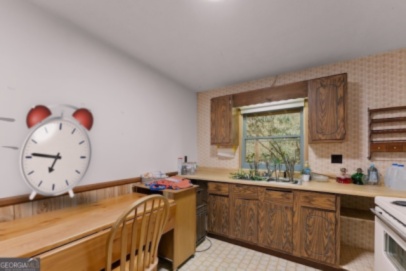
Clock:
h=6 m=46
